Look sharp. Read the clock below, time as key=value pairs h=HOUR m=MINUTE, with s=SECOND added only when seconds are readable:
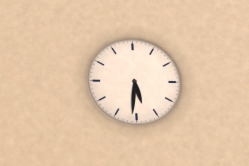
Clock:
h=5 m=31
